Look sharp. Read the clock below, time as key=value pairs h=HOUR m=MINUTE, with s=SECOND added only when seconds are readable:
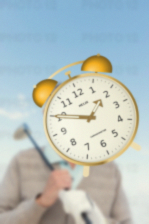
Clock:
h=1 m=50
